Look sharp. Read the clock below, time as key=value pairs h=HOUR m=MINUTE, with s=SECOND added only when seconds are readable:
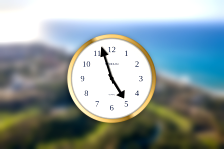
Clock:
h=4 m=57
